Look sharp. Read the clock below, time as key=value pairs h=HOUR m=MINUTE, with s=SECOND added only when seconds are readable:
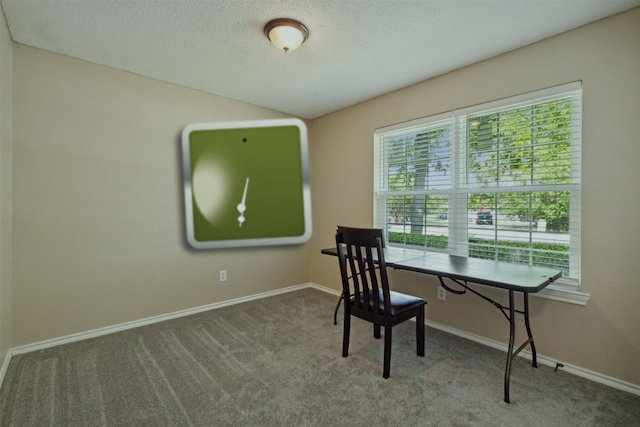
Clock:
h=6 m=32
